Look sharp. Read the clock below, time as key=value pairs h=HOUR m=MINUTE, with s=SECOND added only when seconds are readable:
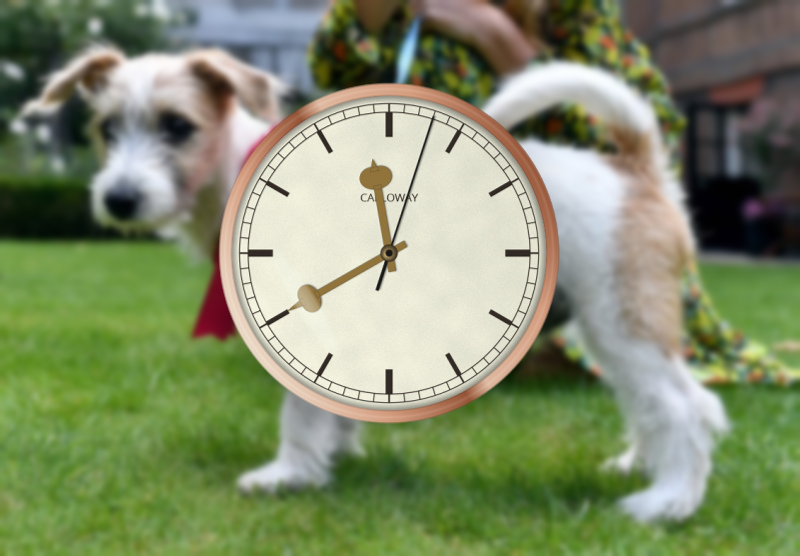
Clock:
h=11 m=40 s=3
